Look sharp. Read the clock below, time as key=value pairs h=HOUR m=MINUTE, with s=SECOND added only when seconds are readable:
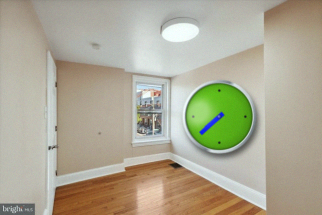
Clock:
h=7 m=38
